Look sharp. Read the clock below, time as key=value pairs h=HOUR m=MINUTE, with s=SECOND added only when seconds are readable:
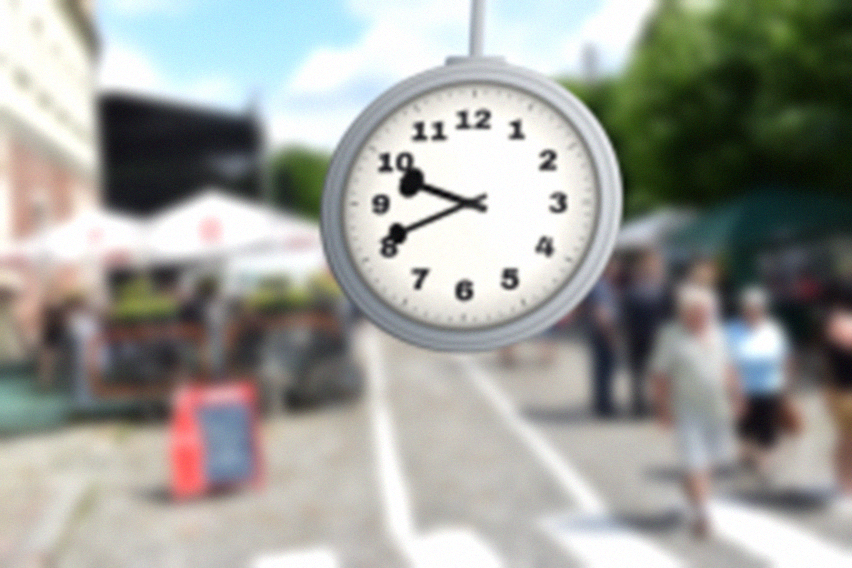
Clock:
h=9 m=41
